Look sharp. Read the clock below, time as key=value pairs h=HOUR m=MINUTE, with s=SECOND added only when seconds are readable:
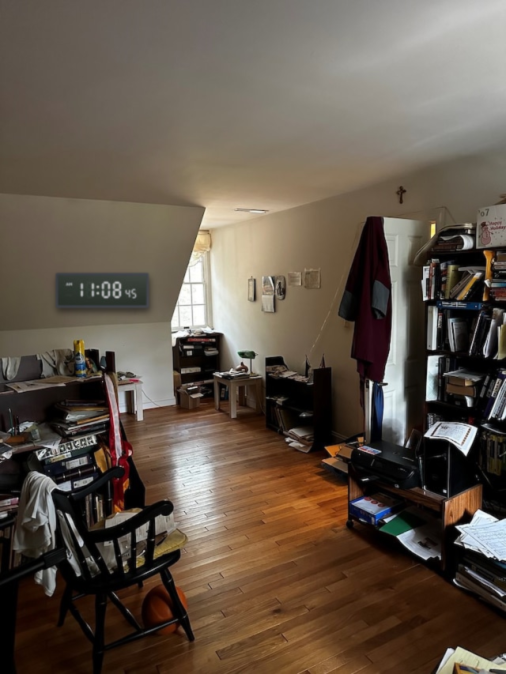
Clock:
h=11 m=8 s=45
